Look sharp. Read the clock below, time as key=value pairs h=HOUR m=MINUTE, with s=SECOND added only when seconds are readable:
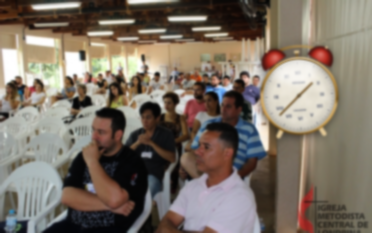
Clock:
h=1 m=38
